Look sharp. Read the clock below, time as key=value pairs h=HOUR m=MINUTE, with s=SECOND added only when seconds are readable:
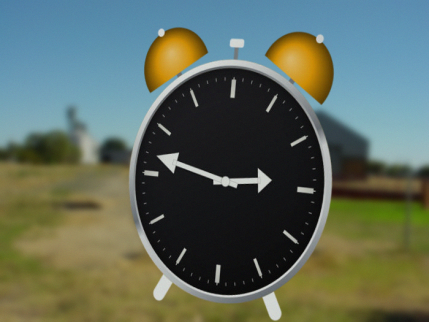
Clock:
h=2 m=47
